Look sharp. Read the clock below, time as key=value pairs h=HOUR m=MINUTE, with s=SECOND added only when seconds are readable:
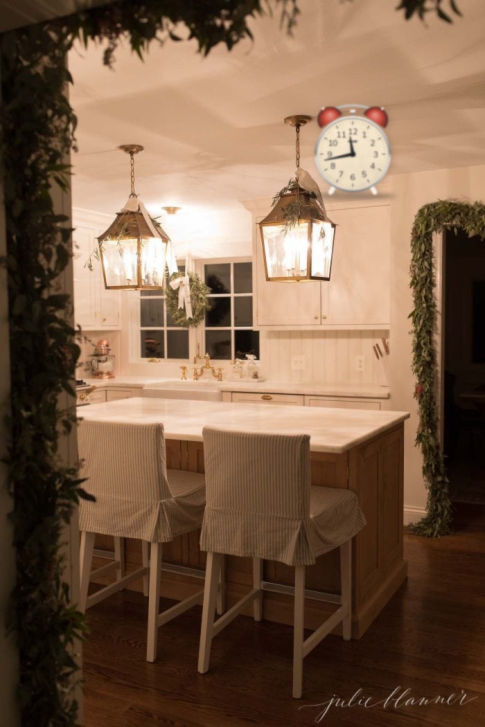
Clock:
h=11 m=43
